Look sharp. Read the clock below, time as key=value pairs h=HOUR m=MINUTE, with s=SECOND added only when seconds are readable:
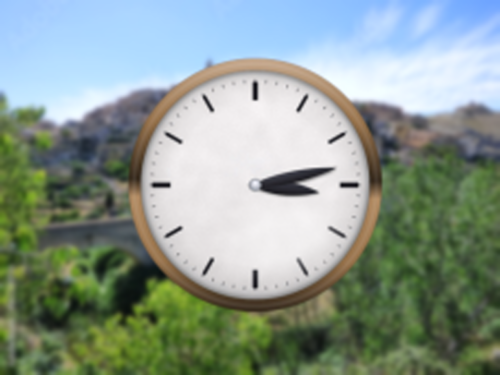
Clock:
h=3 m=13
